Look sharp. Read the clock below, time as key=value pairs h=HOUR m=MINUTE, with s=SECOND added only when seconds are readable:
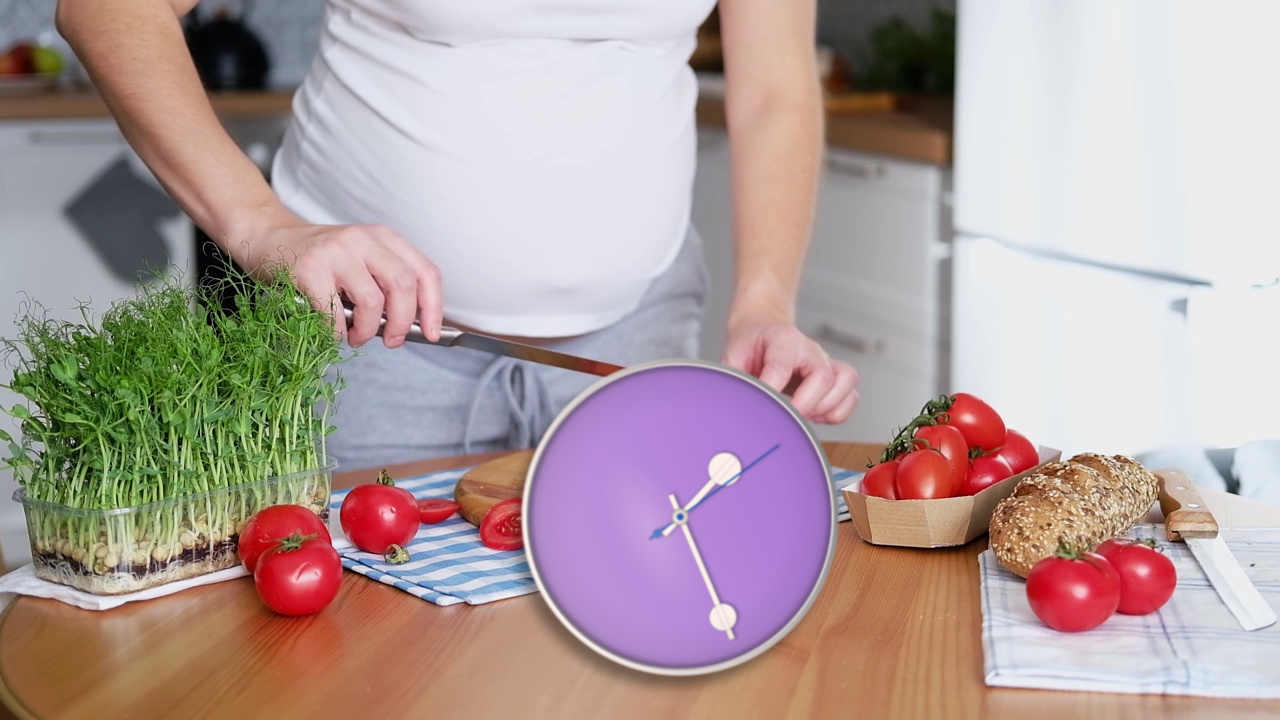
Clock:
h=1 m=26 s=9
